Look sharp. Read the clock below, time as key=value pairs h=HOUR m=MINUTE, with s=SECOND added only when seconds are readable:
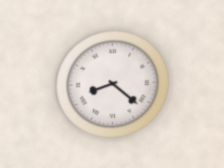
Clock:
h=8 m=22
